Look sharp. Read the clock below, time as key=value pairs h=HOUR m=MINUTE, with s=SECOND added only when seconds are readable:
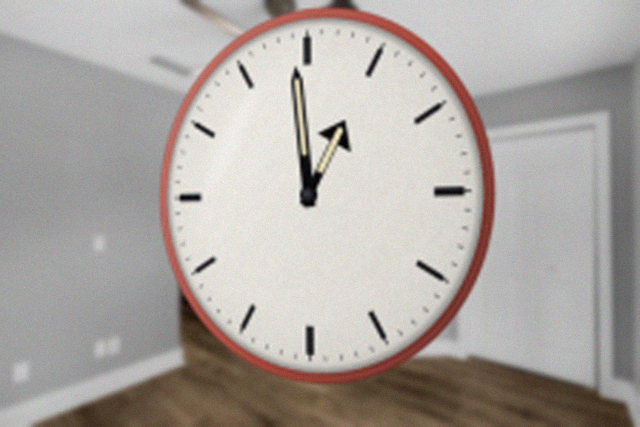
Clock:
h=12 m=59
